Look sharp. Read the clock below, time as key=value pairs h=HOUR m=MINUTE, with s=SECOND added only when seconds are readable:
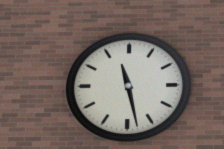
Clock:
h=11 m=28
